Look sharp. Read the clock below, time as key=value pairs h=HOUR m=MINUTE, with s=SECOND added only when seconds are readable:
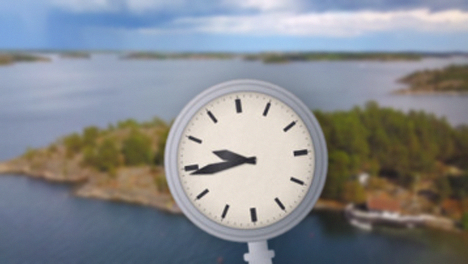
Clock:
h=9 m=44
